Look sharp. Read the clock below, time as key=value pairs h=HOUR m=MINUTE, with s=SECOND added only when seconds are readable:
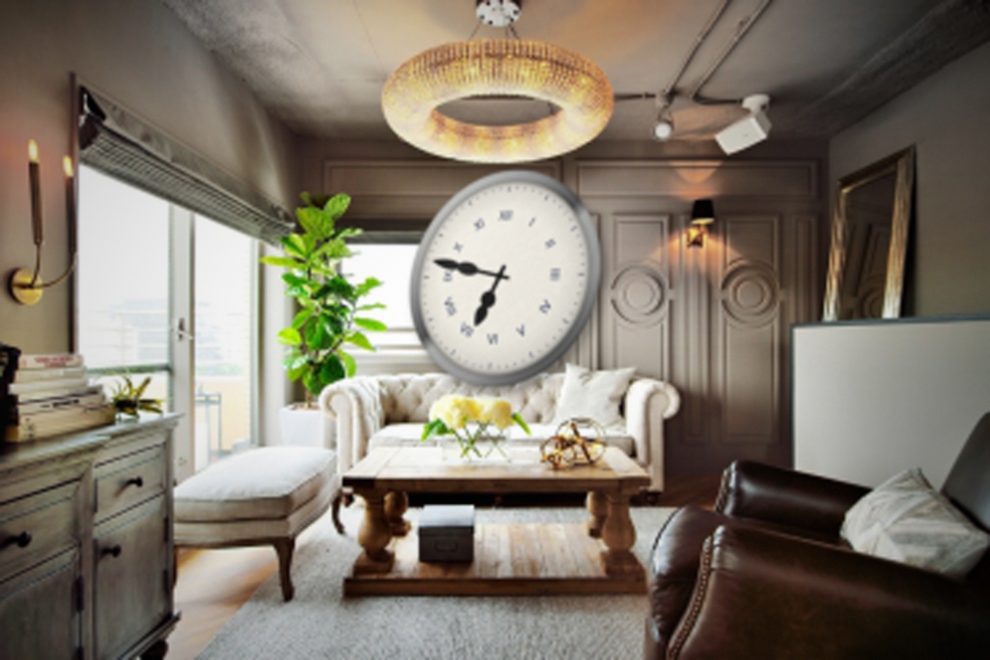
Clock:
h=6 m=47
